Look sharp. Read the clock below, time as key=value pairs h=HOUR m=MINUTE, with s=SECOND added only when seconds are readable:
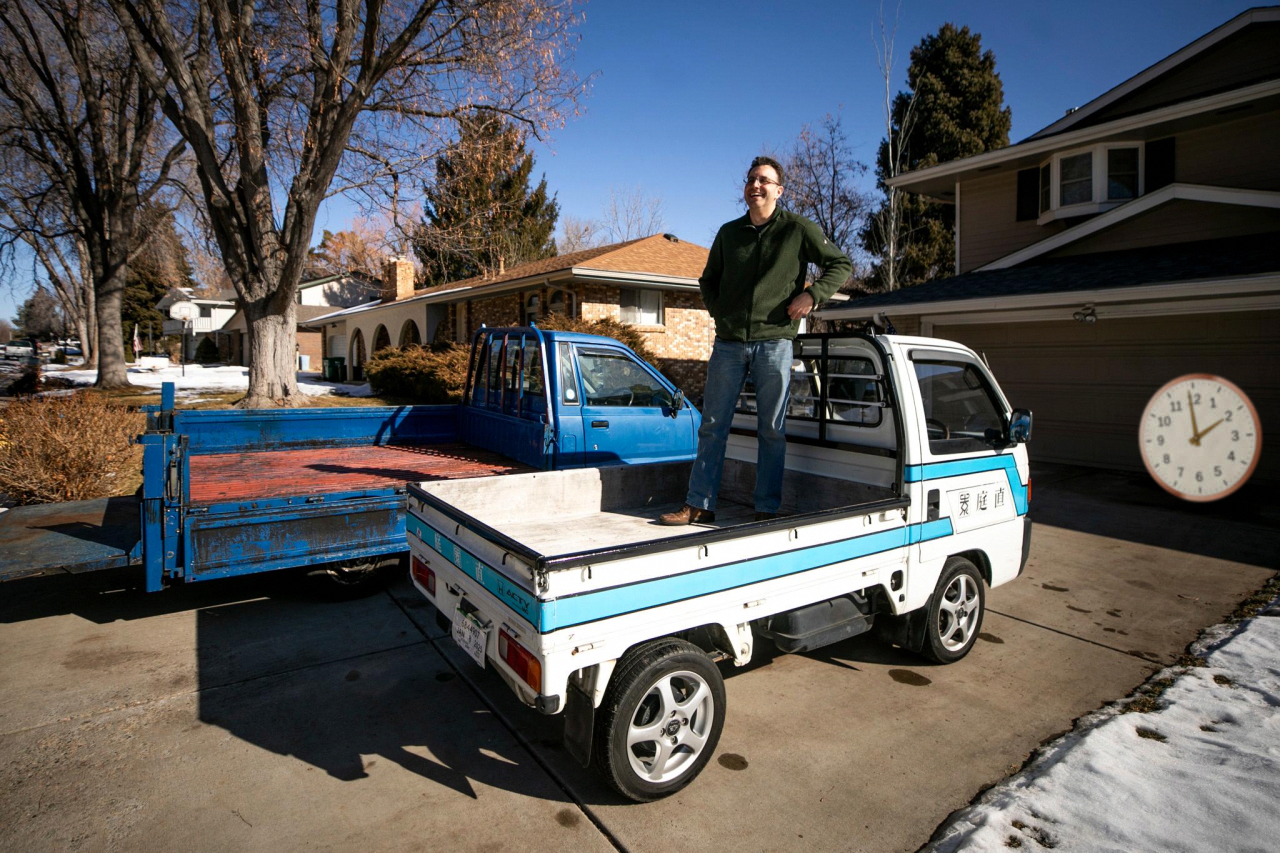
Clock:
h=1 m=59
